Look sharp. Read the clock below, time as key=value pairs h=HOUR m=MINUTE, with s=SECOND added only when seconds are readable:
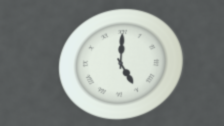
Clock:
h=5 m=0
